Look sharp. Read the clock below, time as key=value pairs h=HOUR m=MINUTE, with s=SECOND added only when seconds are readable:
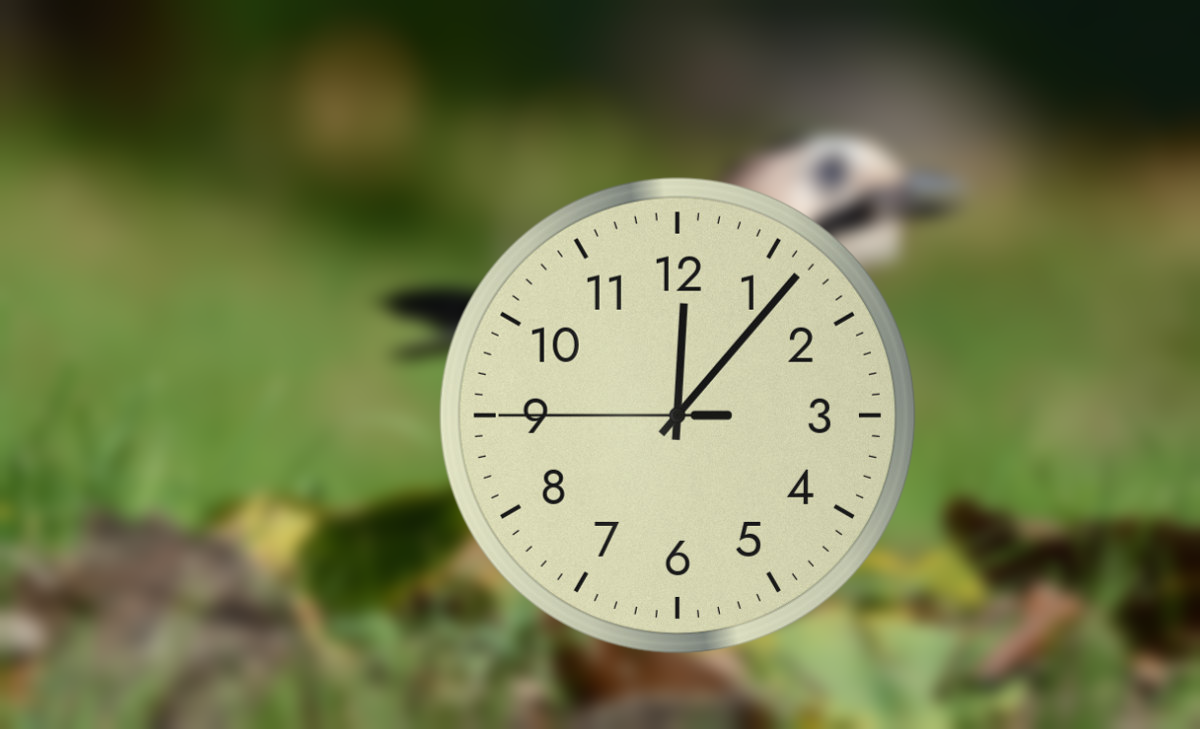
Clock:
h=12 m=6 s=45
